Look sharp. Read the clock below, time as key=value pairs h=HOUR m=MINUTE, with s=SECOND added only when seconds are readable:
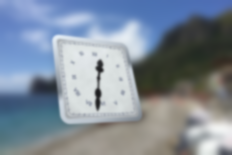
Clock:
h=12 m=32
